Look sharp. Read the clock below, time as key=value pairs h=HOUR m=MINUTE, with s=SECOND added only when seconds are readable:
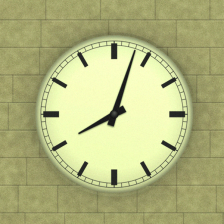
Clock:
h=8 m=3
